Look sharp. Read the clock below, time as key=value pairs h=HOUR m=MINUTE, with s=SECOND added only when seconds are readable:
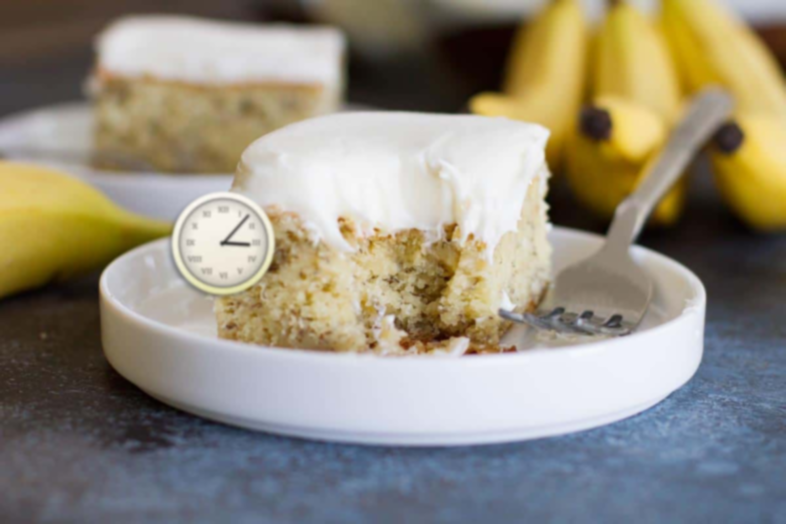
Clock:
h=3 m=7
